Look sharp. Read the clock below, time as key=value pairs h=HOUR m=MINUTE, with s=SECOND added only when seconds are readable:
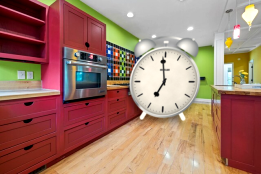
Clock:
h=6 m=59
